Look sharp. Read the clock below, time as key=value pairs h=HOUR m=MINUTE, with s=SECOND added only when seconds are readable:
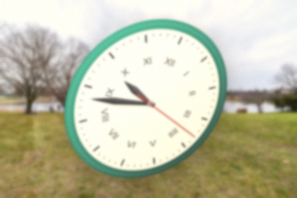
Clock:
h=9 m=43 s=18
